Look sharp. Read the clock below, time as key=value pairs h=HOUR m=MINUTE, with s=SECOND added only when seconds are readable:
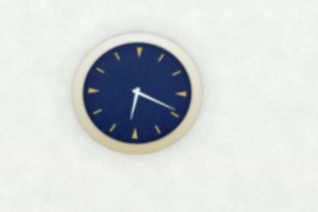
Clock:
h=6 m=19
